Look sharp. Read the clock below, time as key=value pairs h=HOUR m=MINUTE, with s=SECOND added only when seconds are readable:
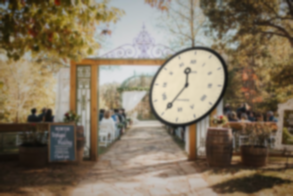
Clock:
h=11 m=35
